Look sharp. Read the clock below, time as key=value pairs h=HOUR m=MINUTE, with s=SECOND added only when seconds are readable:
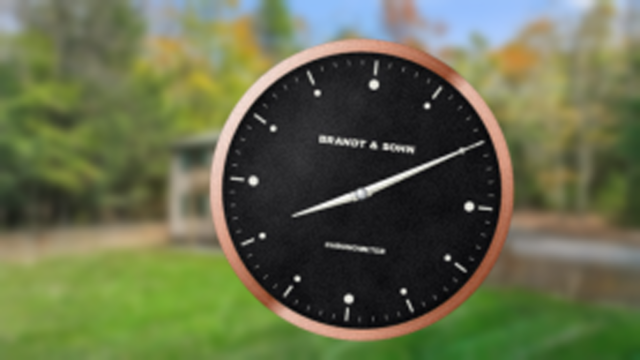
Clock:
h=8 m=10
